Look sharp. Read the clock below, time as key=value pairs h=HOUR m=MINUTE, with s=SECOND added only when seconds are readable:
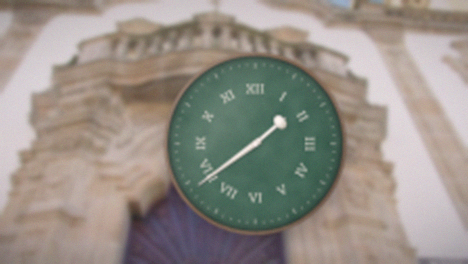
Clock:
h=1 m=39
